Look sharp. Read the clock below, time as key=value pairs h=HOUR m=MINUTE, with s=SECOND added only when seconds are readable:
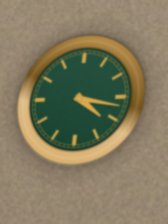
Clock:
h=4 m=17
